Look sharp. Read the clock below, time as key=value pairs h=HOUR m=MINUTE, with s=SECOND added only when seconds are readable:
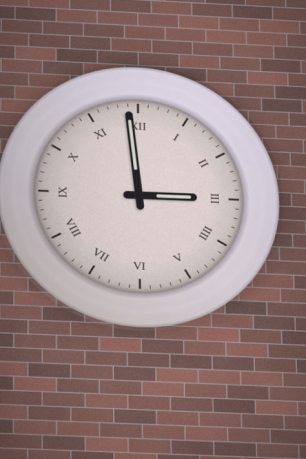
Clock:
h=2 m=59
